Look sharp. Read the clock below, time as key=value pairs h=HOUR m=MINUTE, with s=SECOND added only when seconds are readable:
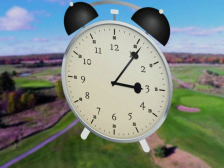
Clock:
h=3 m=6
